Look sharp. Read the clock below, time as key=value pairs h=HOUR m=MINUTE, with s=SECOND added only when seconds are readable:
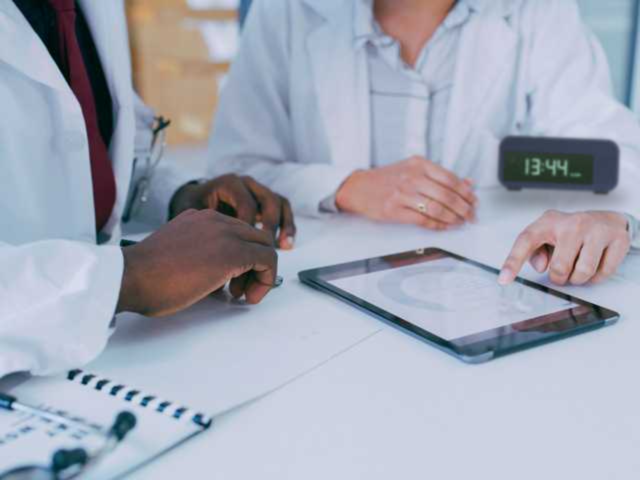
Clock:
h=13 m=44
